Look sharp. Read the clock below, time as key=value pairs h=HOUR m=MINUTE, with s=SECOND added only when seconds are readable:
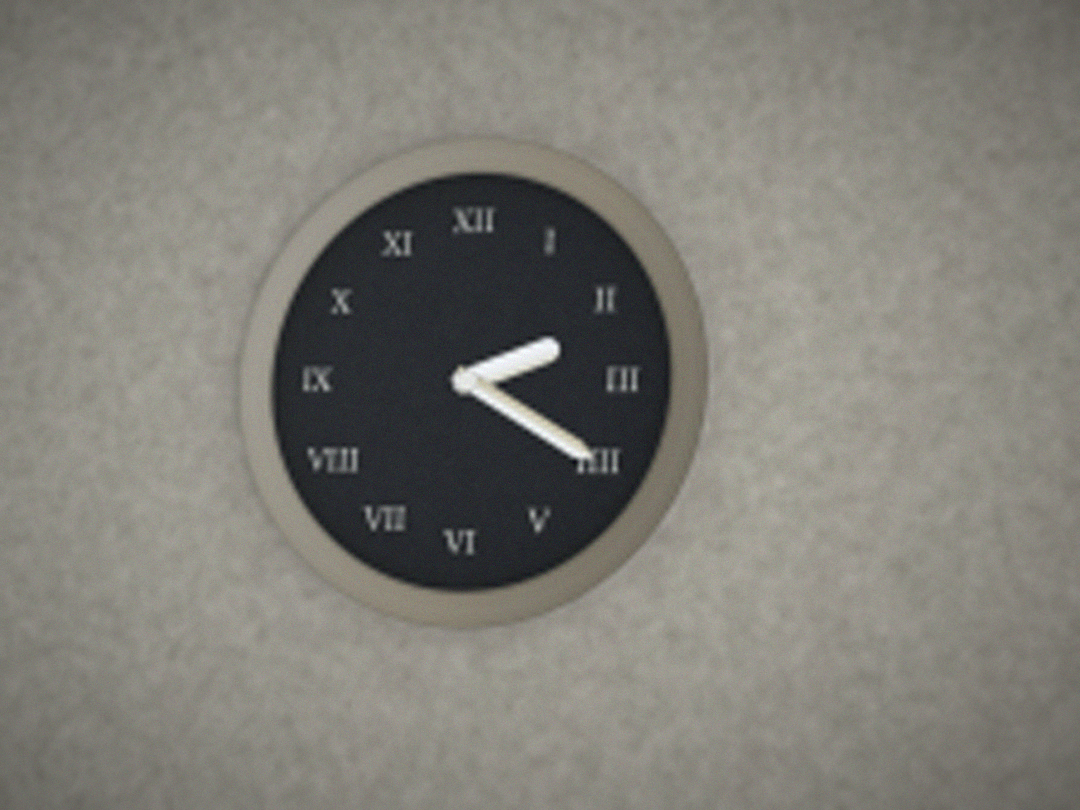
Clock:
h=2 m=20
